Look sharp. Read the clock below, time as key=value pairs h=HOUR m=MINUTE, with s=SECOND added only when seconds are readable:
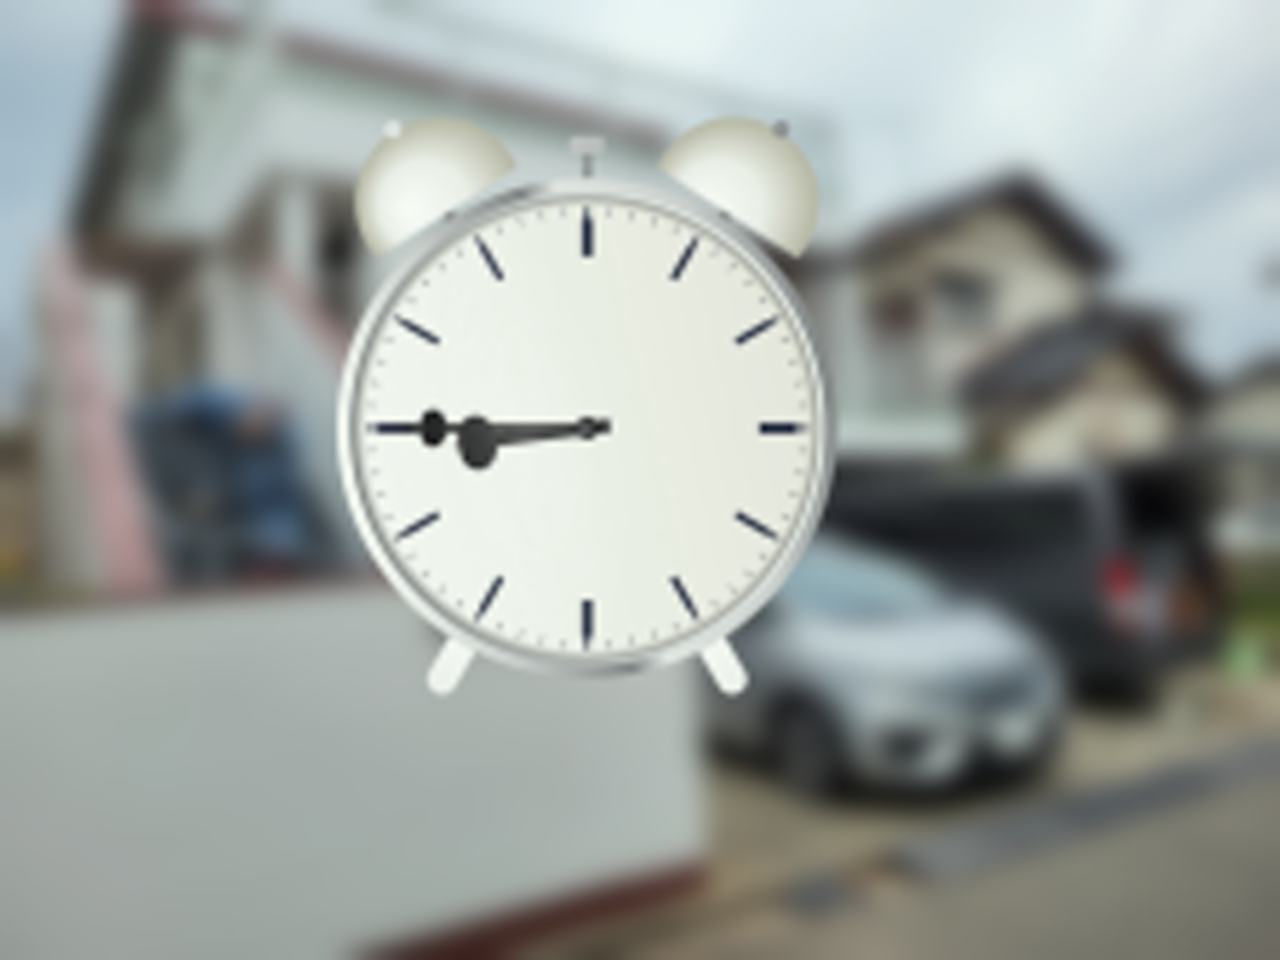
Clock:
h=8 m=45
